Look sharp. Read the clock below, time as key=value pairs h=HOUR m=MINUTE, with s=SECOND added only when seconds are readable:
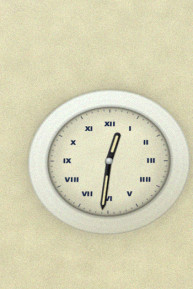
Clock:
h=12 m=31
